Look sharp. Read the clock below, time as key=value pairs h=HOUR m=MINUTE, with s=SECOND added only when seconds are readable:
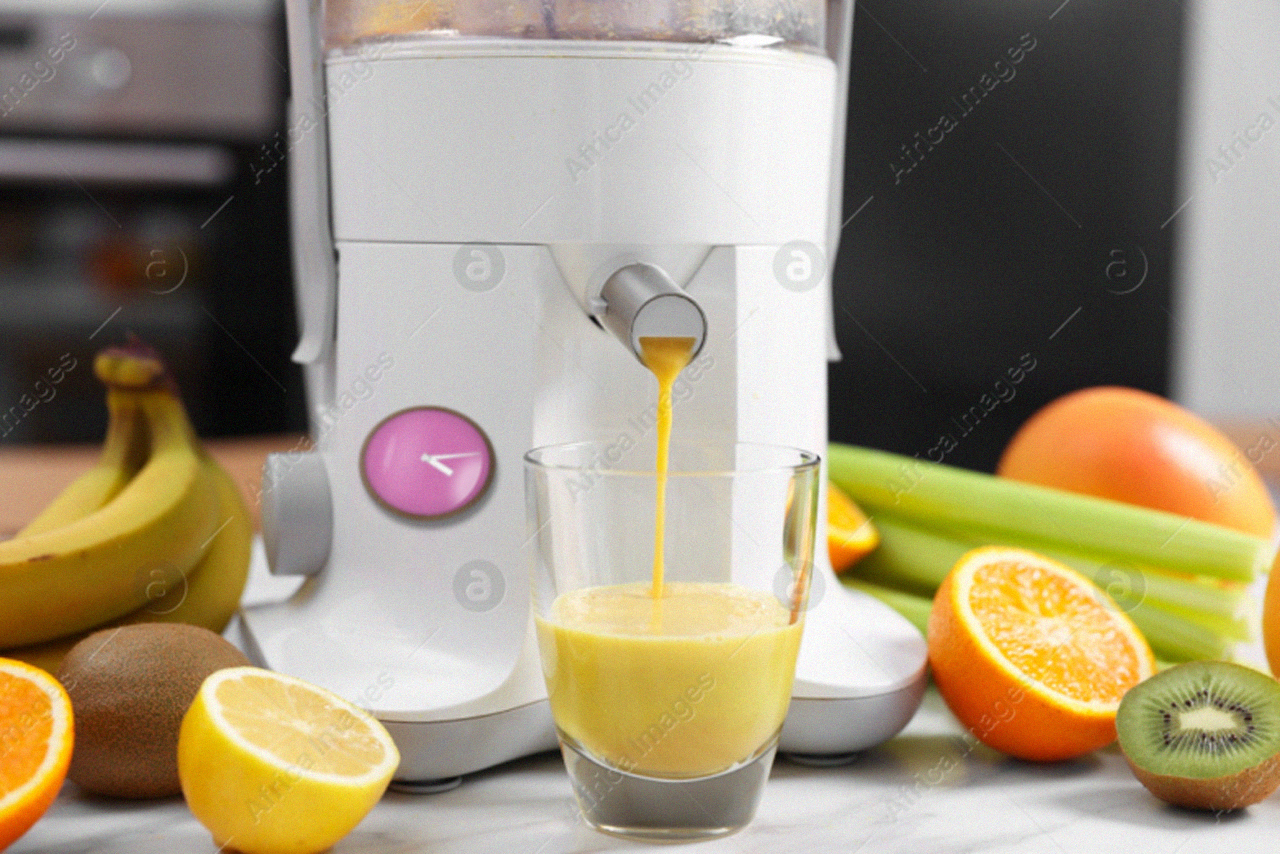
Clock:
h=4 m=14
